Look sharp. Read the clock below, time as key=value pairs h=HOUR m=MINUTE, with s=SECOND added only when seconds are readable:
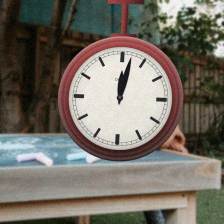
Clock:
h=12 m=2
